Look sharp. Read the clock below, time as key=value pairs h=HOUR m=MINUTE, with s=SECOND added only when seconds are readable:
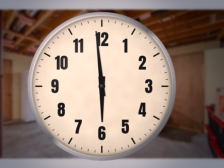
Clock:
h=5 m=59
